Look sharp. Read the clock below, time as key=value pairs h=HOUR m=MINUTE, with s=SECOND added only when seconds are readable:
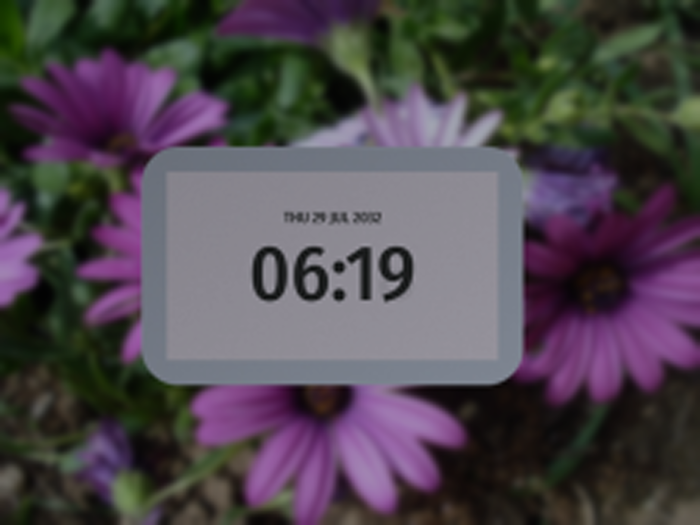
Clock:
h=6 m=19
